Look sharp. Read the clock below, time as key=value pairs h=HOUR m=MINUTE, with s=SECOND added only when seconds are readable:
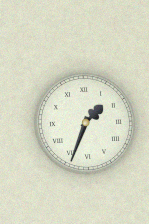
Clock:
h=1 m=34
